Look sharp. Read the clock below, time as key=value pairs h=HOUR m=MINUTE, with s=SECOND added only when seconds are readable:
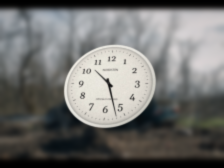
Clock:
h=10 m=27
